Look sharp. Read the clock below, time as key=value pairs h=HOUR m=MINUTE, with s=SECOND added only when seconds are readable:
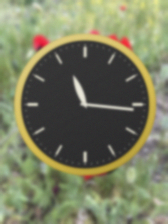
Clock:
h=11 m=16
